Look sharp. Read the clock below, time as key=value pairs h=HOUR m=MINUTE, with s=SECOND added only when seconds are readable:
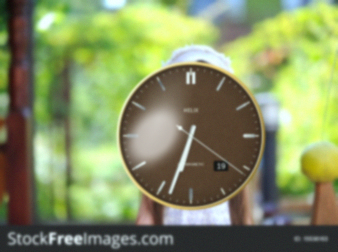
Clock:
h=6 m=33 s=21
